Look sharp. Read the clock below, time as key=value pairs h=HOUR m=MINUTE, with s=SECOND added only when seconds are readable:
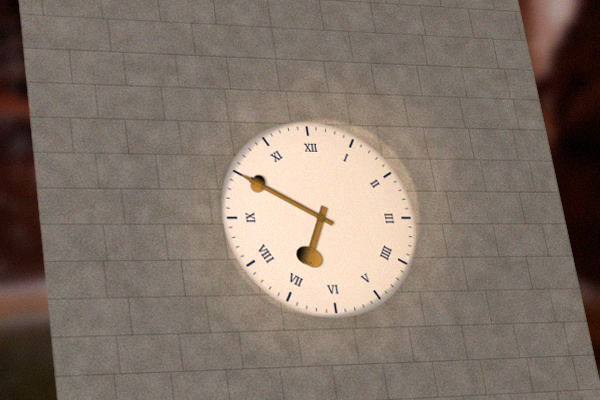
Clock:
h=6 m=50
